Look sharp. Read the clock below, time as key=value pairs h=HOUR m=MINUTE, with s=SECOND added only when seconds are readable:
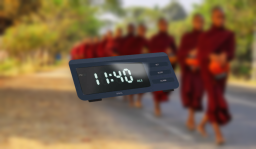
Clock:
h=11 m=40
